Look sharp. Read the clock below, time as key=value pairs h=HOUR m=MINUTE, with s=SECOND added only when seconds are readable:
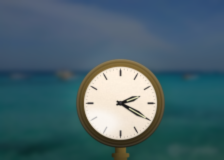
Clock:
h=2 m=20
